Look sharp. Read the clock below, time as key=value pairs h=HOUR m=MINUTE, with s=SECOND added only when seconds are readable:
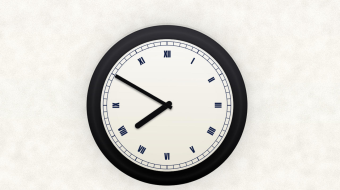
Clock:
h=7 m=50
